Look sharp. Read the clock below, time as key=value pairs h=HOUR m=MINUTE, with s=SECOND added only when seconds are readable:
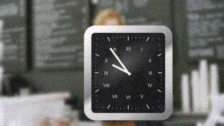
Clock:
h=9 m=54
